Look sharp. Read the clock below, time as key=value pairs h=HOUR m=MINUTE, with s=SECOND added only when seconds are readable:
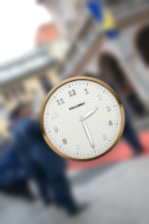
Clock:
h=2 m=30
